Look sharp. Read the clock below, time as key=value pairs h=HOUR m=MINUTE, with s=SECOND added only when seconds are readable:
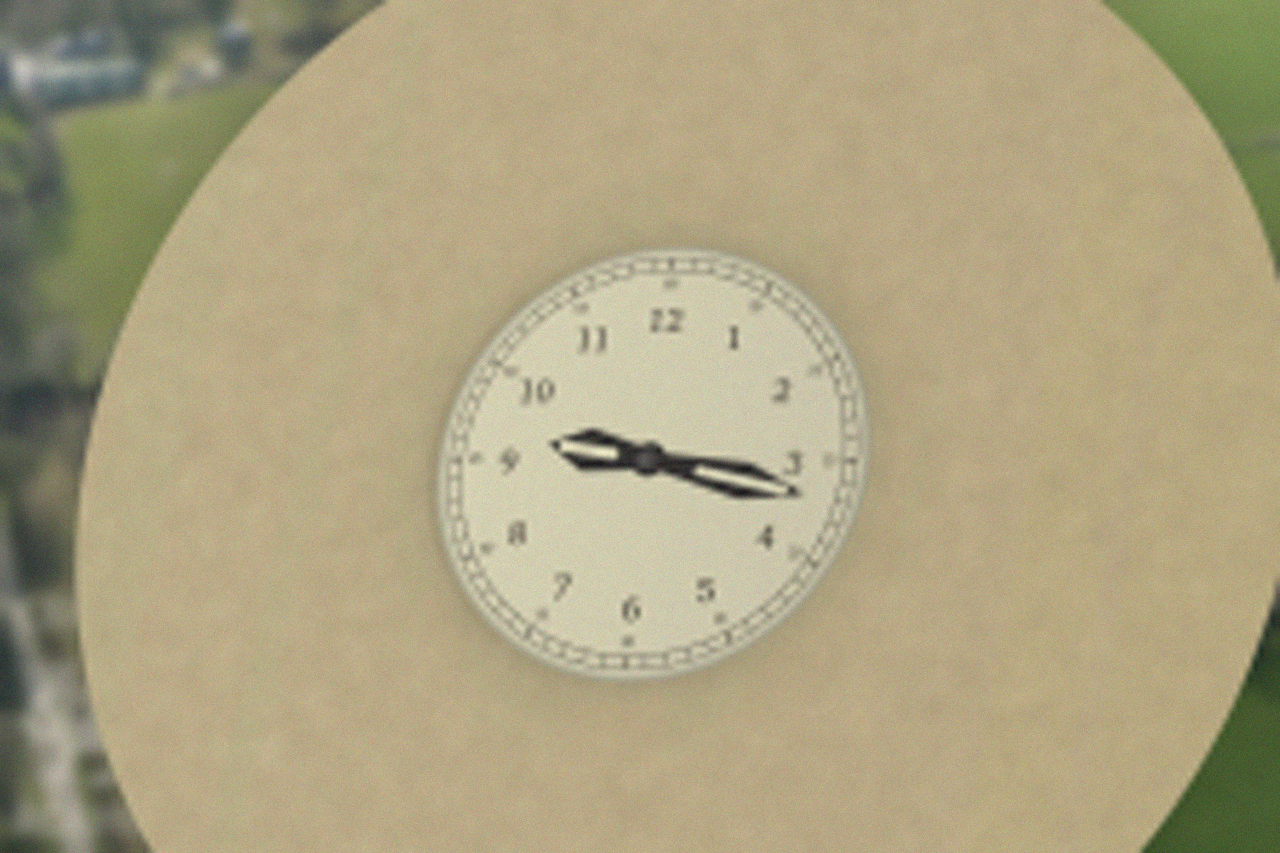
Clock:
h=9 m=17
